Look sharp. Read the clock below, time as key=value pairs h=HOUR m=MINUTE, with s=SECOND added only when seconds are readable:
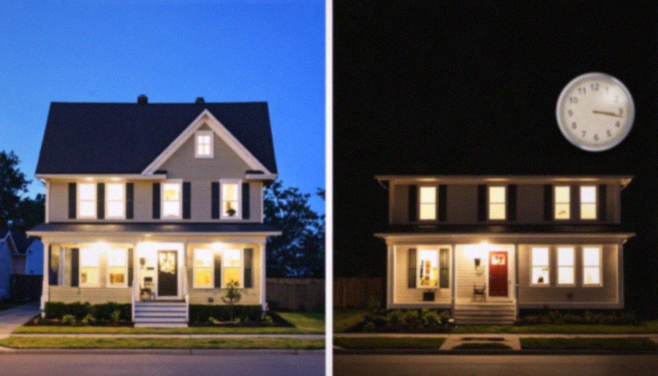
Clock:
h=3 m=17
